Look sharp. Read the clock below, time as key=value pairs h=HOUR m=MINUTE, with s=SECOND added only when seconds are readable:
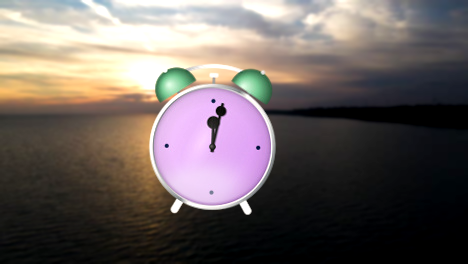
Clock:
h=12 m=2
